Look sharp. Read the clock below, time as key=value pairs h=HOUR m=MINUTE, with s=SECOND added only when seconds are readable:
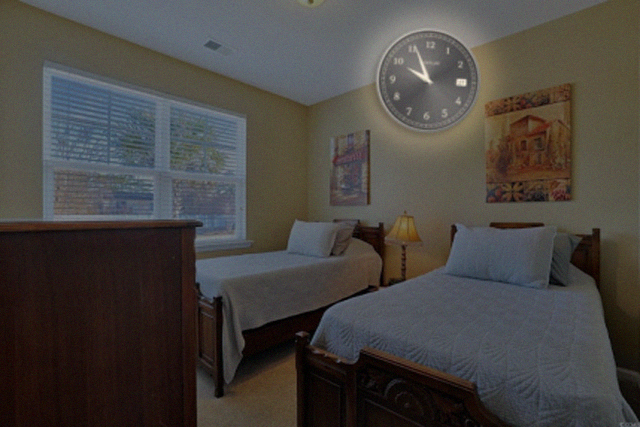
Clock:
h=9 m=56
